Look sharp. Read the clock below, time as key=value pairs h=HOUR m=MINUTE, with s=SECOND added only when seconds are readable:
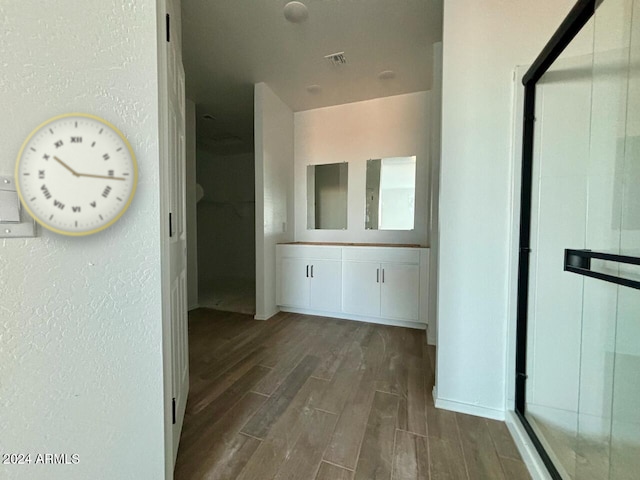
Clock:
h=10 m=16
